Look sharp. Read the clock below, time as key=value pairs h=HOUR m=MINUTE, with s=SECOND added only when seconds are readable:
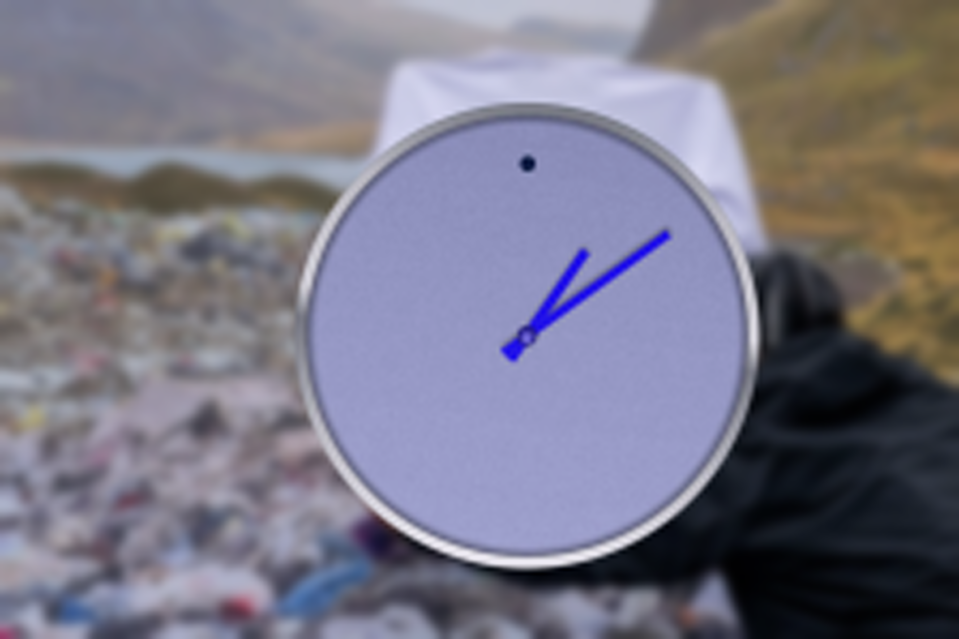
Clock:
h=1 m=9
